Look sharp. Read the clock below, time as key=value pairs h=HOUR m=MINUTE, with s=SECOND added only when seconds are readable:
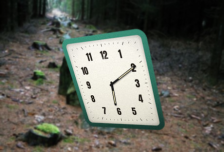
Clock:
h=6 m=10
